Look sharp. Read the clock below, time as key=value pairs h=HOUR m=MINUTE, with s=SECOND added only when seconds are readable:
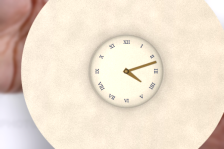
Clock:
h=4 m=12
